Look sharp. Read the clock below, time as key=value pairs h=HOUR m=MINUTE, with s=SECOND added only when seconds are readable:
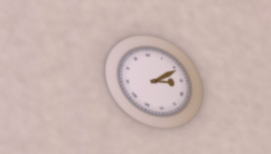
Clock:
h=3 m=11
